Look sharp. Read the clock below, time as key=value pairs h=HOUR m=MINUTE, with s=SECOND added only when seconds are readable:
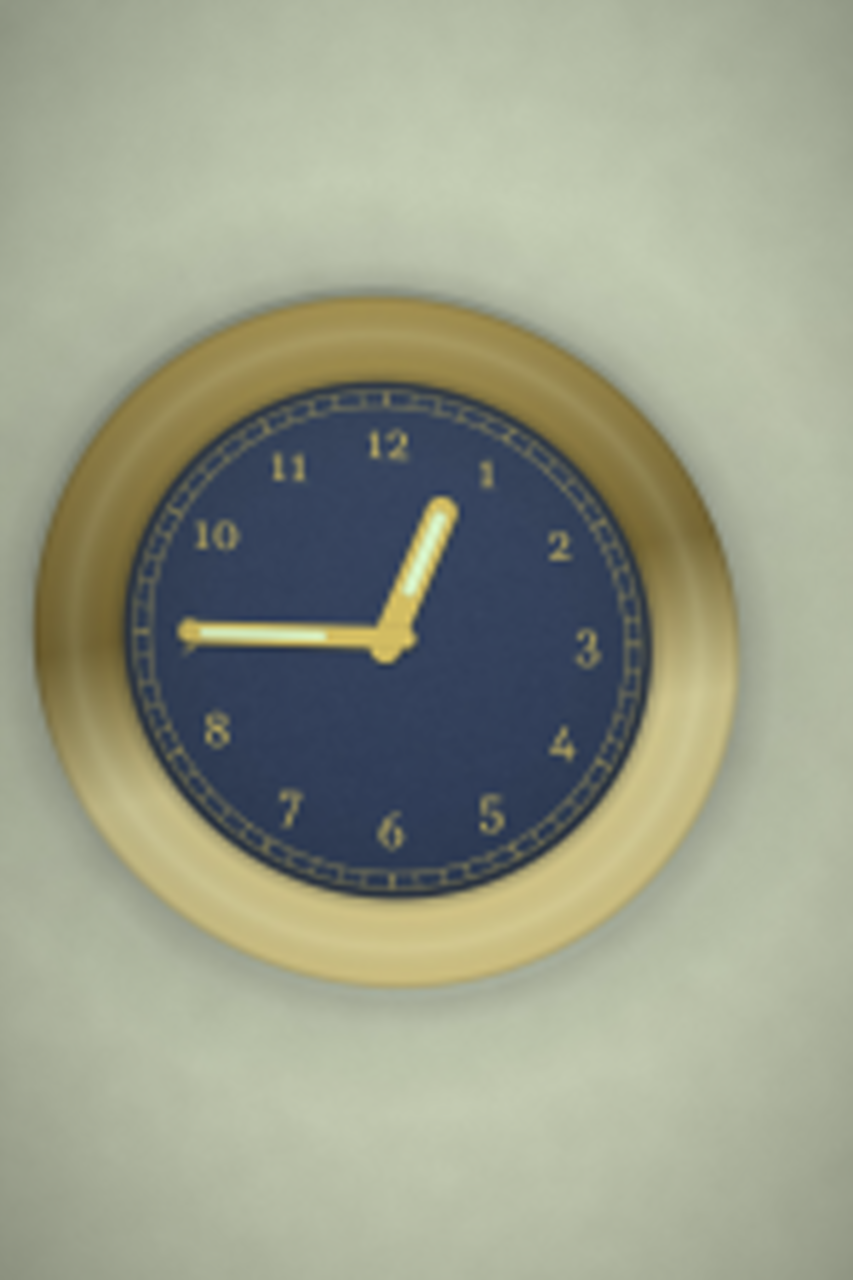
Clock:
h=12 m=45
